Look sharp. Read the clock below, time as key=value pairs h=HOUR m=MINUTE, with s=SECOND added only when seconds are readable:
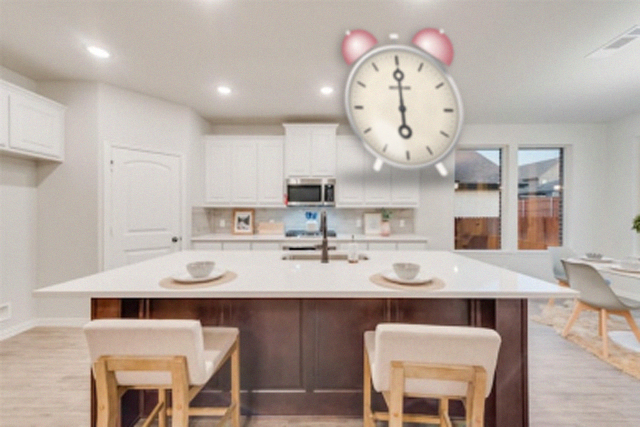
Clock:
h=6 m=0
